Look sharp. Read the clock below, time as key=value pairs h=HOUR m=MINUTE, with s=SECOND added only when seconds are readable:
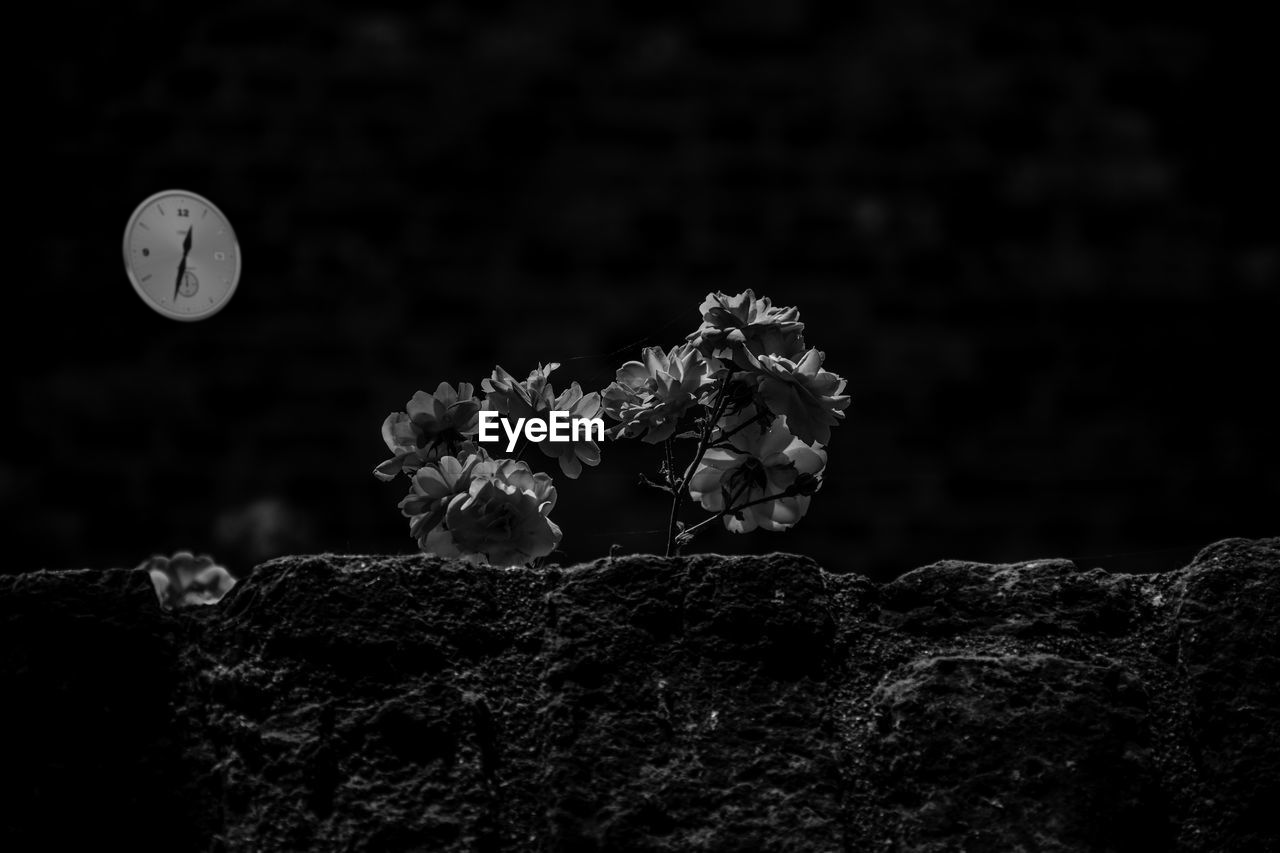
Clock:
h=12 m=33
